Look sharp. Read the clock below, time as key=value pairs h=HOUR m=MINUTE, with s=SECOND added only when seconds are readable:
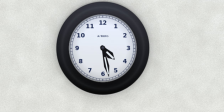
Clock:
h=4 m=28
